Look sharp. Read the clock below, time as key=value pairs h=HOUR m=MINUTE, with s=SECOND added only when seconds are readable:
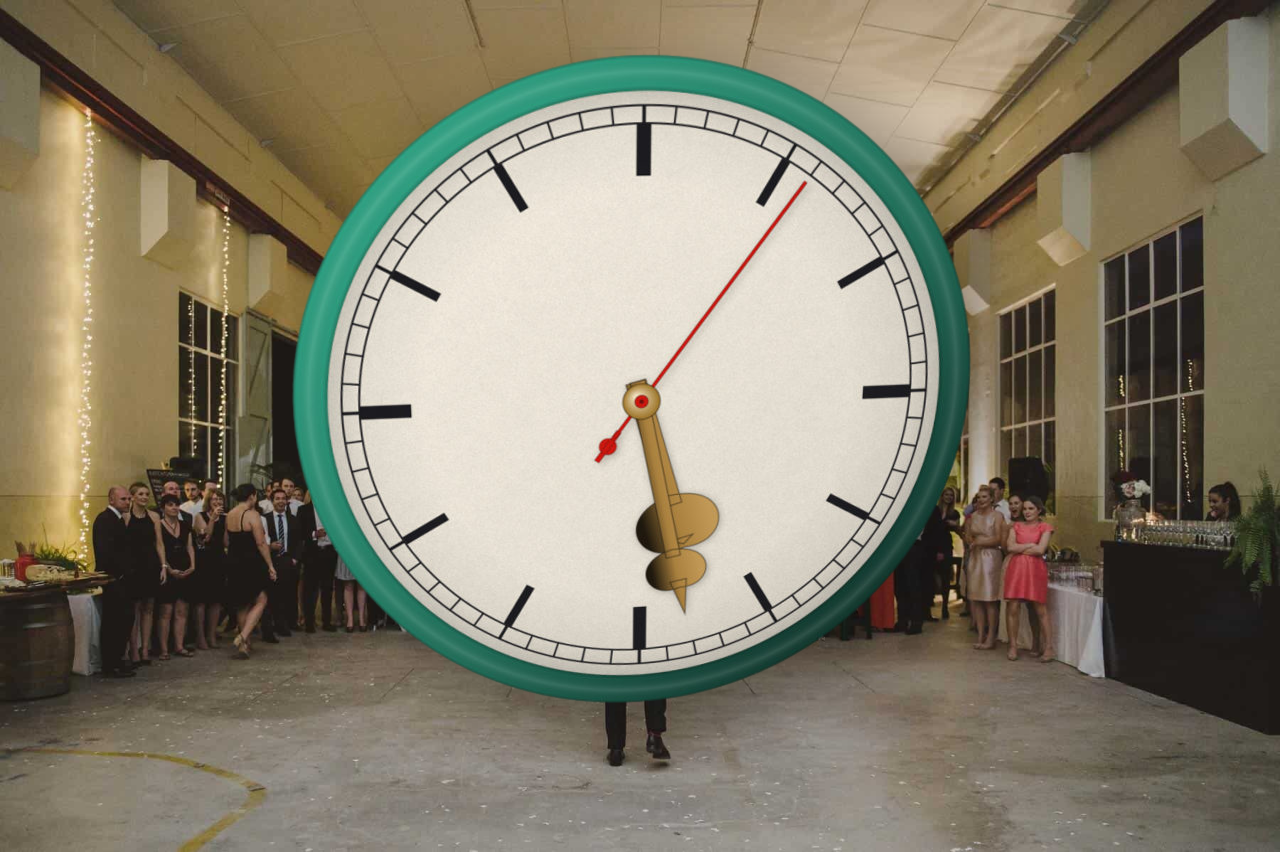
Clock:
h=5 m=28 s=6
